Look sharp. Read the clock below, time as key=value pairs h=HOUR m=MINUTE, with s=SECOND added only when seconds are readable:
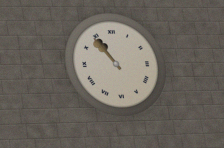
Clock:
h=10 m=54
